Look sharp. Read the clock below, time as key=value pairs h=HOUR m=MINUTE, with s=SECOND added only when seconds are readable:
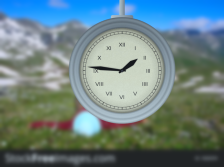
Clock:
h=1 m=46
